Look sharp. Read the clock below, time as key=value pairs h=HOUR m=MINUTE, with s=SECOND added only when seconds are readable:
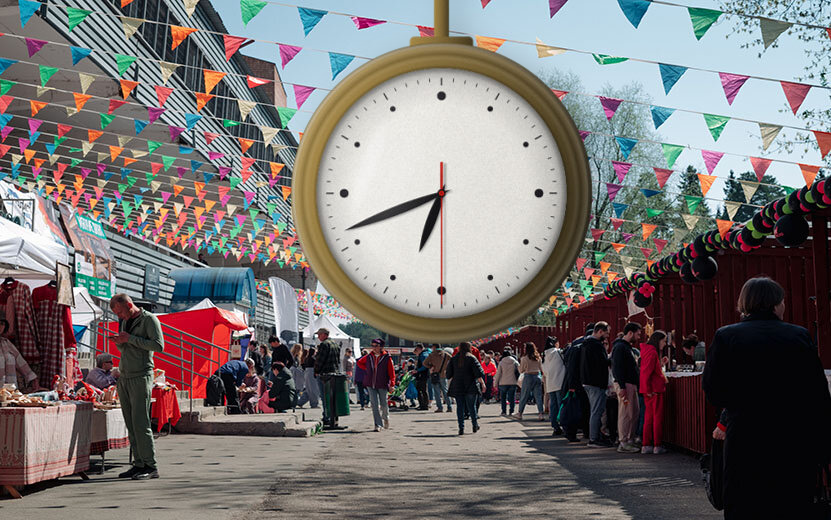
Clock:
h=6 m=41 s=30
